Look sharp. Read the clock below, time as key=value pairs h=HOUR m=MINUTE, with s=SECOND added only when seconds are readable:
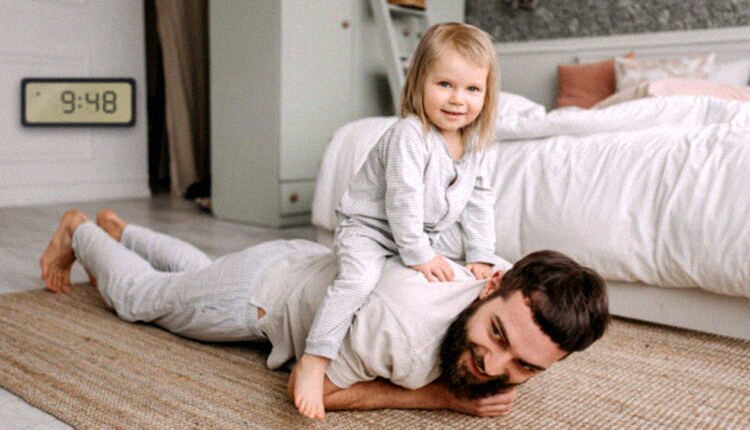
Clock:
h=9 m=48
